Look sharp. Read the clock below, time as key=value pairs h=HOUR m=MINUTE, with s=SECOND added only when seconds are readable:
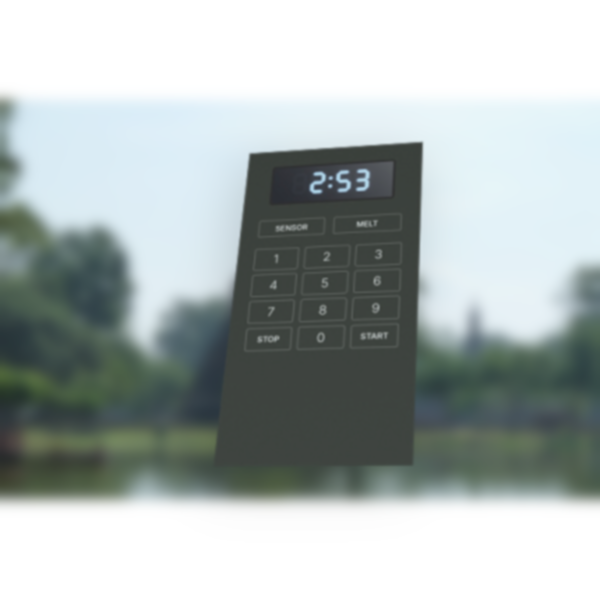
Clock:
h=2 m=53
